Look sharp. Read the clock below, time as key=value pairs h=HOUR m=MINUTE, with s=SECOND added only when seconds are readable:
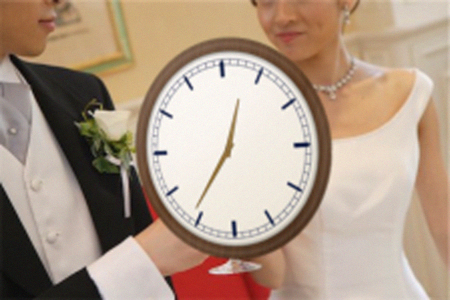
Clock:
h=12 m=36
